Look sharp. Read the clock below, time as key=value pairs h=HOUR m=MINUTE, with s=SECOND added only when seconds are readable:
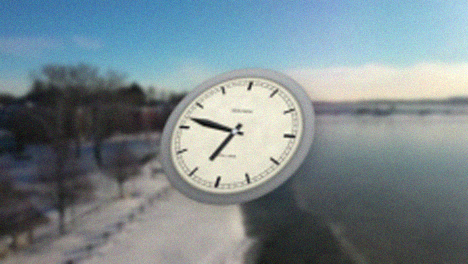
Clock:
h=6 m=47
